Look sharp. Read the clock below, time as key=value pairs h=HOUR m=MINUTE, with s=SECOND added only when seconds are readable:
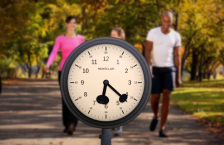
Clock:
h=6 m=22
